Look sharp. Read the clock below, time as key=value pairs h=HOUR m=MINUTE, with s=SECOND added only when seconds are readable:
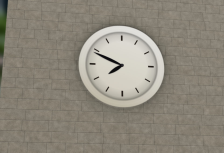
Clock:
h=7 m=49
